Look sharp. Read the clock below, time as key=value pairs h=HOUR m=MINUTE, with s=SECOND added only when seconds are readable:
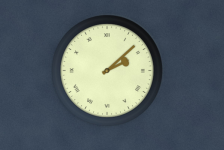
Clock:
h=2 m=8
